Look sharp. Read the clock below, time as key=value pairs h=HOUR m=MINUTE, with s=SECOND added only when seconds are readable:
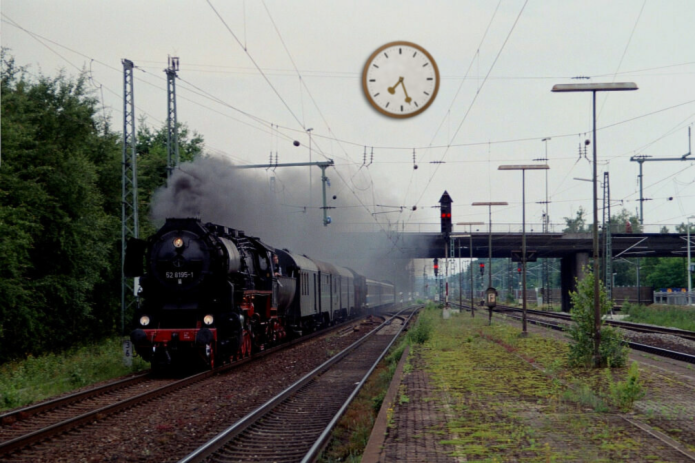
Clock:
h=7 m=27
